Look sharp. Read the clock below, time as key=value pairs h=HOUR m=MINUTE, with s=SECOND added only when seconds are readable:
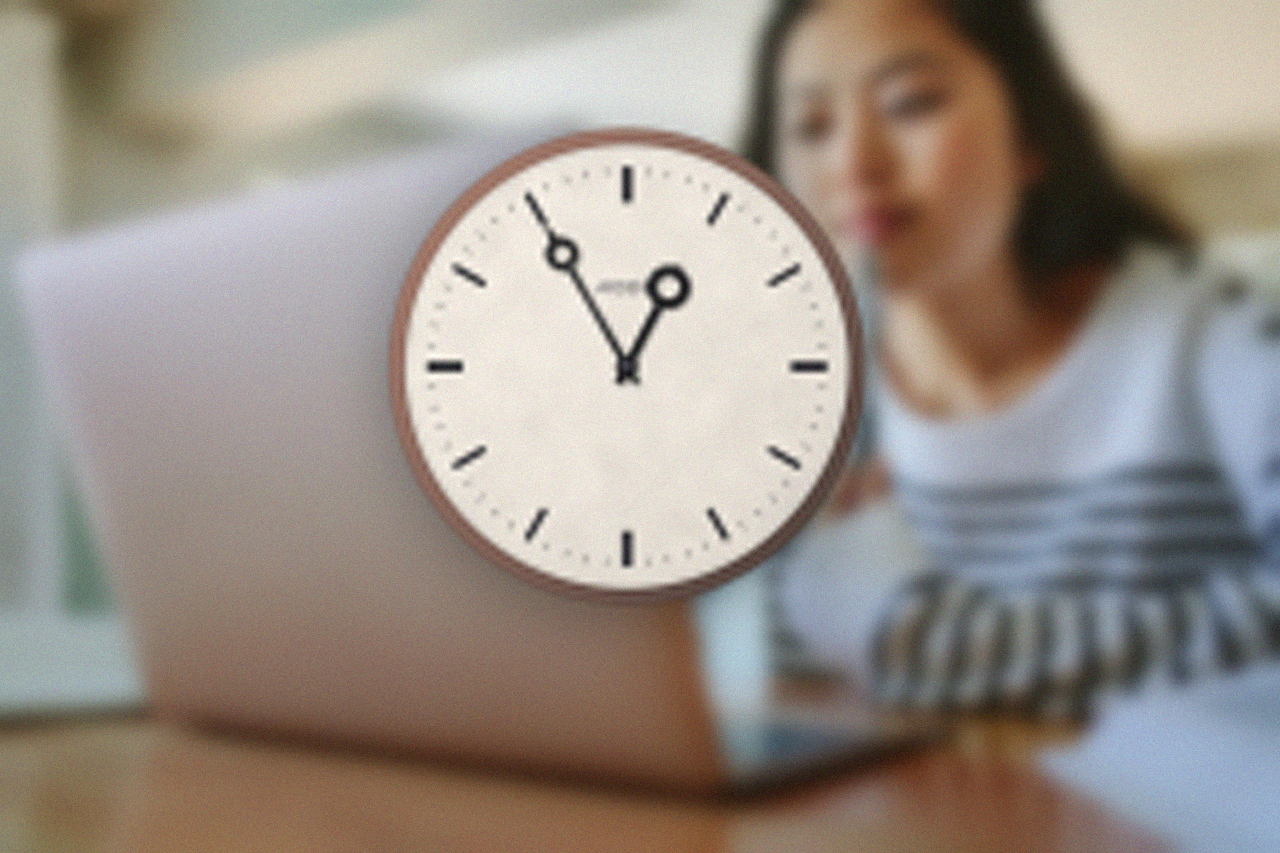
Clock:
h=12 m=55
